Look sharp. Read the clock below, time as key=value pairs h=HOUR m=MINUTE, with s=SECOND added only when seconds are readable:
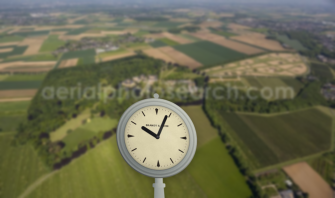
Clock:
h=10 m=4
